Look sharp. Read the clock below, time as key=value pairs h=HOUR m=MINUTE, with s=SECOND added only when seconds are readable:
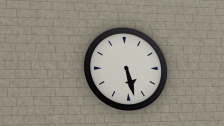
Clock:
h=5 m=28
